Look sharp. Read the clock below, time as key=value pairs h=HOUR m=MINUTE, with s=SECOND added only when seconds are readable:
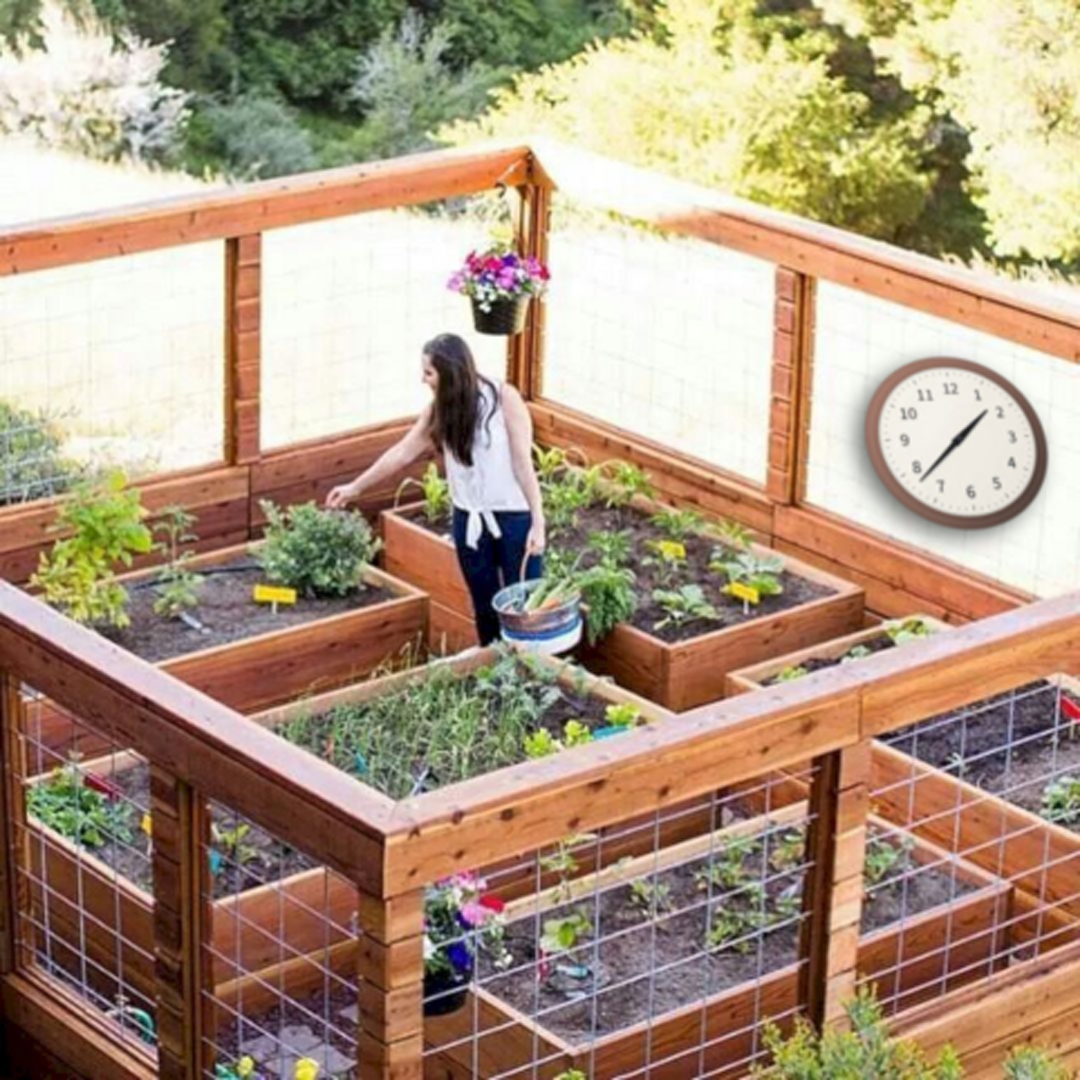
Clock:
h=1 m=38
